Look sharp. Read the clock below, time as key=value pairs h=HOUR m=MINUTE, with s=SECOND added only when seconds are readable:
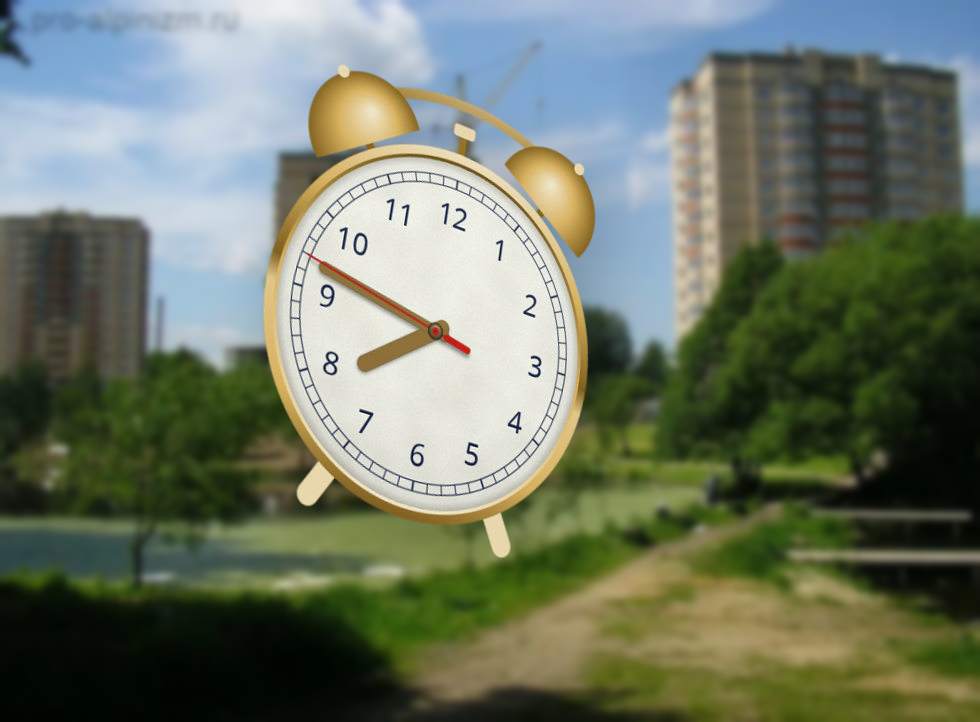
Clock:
h=7 m=46 s=47
